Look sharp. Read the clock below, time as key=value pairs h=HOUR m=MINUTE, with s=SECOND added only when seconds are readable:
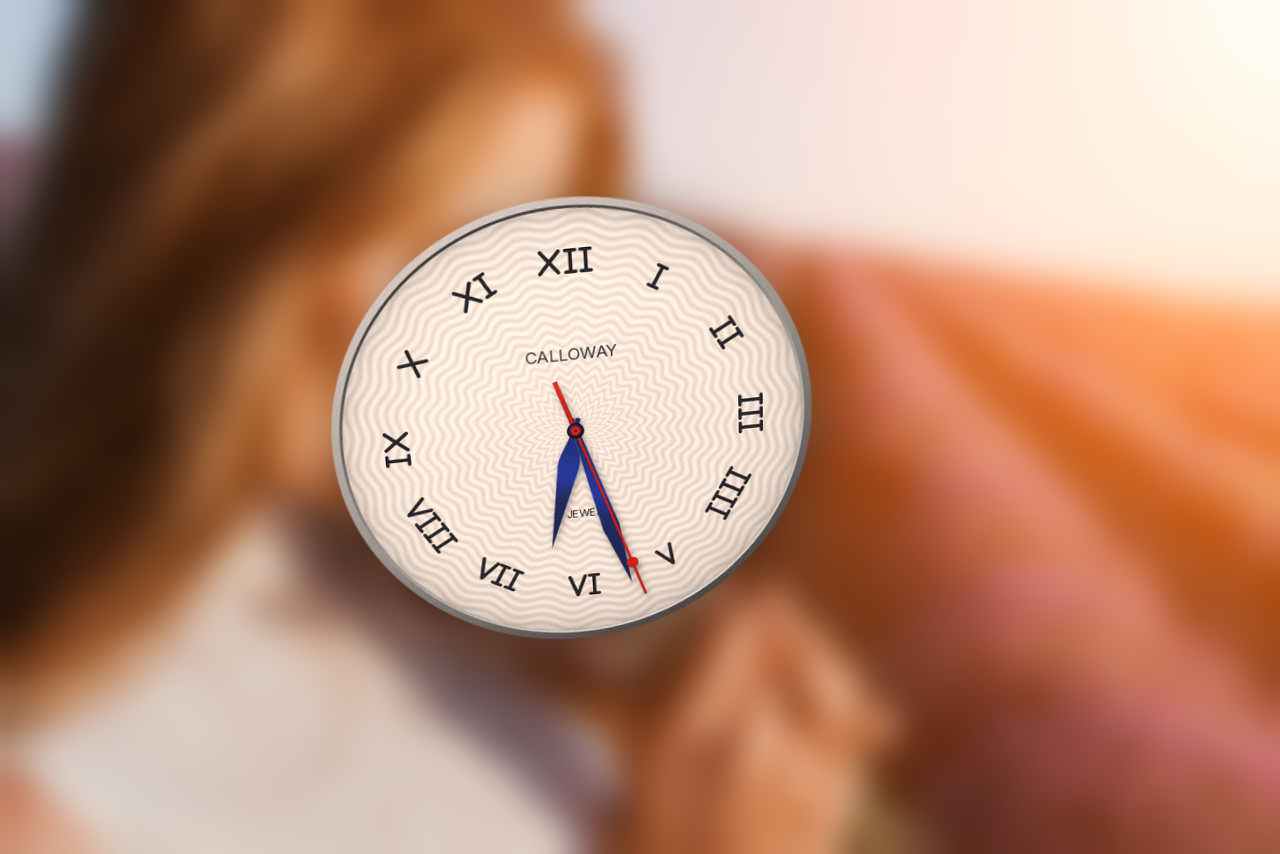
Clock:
h=6 m=27 s=27
